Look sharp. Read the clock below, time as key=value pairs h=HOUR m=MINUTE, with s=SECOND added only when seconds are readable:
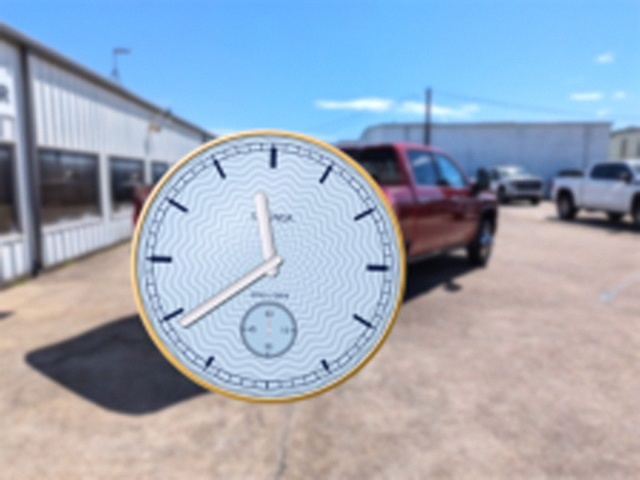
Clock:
h=11 m=39
